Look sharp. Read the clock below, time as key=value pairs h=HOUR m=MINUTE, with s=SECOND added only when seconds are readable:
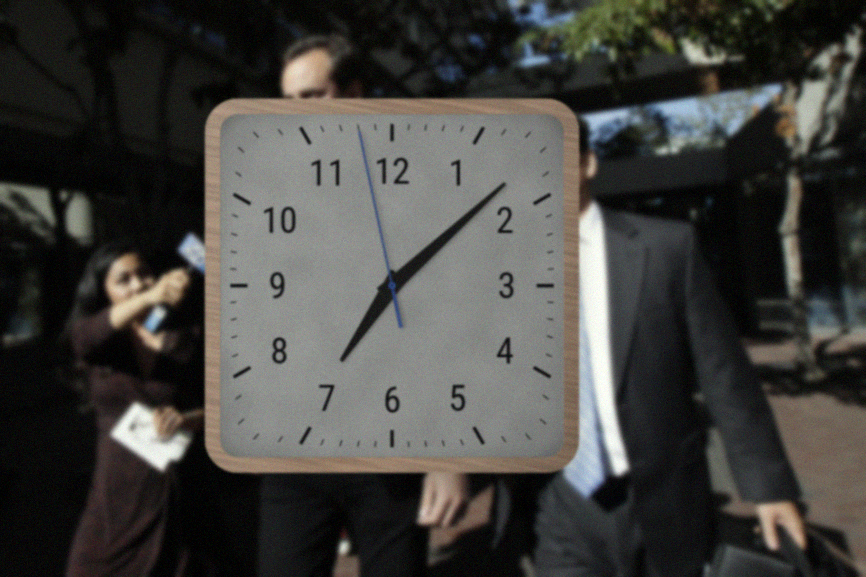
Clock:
h=7 m=7 s=58
